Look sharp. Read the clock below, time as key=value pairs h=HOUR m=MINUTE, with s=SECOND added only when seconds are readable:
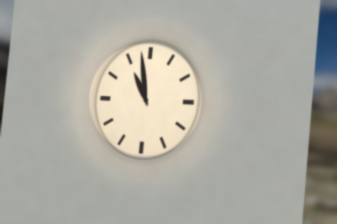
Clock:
h=10 m=58
